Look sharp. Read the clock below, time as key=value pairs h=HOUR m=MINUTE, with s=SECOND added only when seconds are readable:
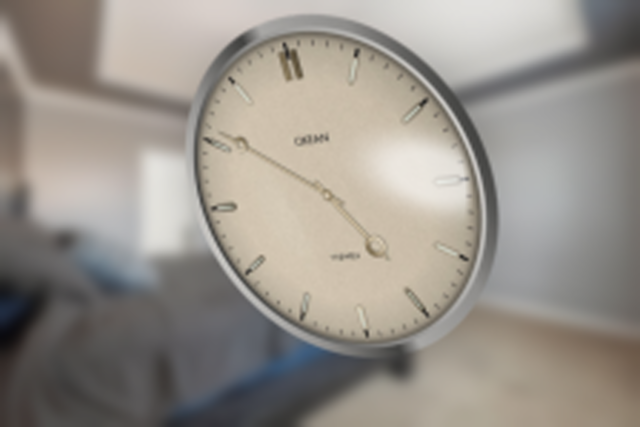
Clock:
h=4 m=51
